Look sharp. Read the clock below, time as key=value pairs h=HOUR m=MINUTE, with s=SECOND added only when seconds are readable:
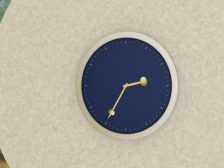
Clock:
h=2 m=35
